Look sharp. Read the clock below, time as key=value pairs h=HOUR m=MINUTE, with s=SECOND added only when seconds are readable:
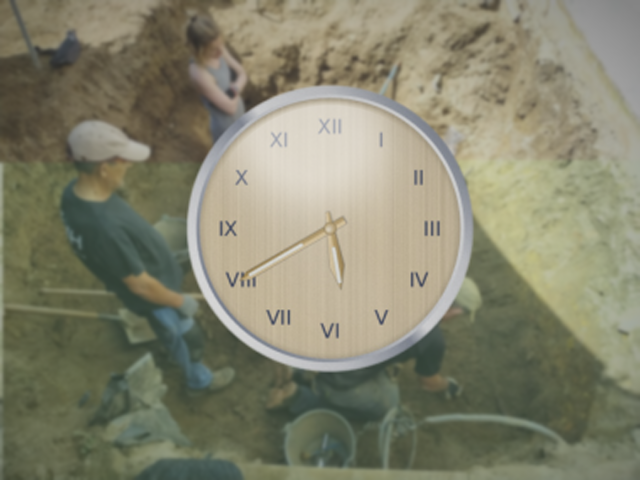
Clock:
h=5 m=40
